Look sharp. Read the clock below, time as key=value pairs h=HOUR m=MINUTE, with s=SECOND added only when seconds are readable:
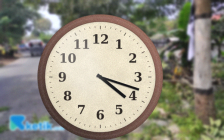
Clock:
h=4 m=18
